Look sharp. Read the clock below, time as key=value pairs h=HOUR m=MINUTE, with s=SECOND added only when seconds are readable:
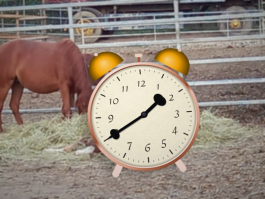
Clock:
h=1 m=40
